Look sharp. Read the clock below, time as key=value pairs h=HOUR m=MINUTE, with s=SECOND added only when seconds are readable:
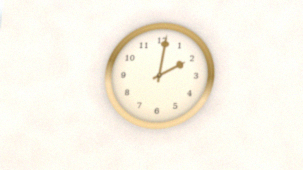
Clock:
h=2 m=1
